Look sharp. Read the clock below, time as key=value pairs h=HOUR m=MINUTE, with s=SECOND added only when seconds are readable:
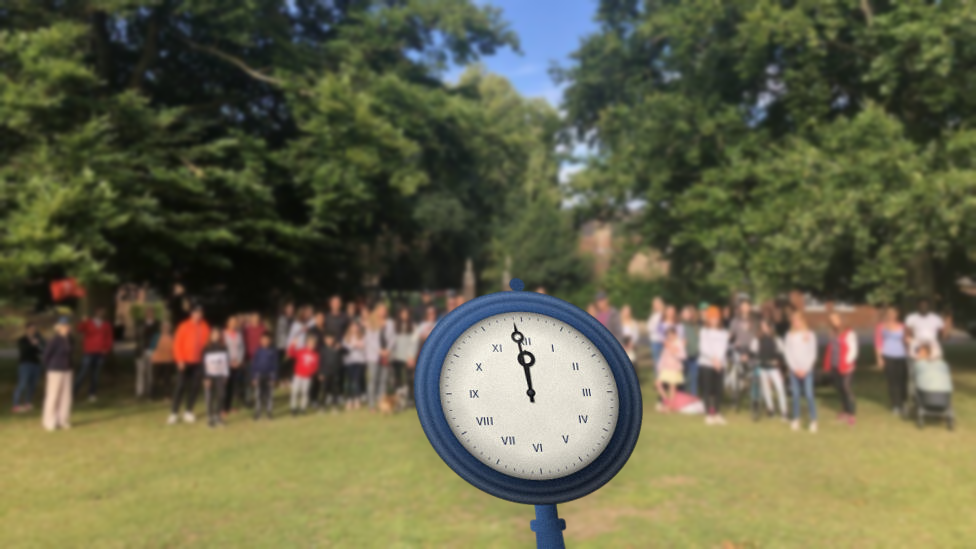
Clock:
h=11 m=59
